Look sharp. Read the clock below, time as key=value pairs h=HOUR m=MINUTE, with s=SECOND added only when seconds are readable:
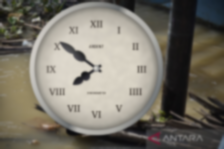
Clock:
h=7 m=51
